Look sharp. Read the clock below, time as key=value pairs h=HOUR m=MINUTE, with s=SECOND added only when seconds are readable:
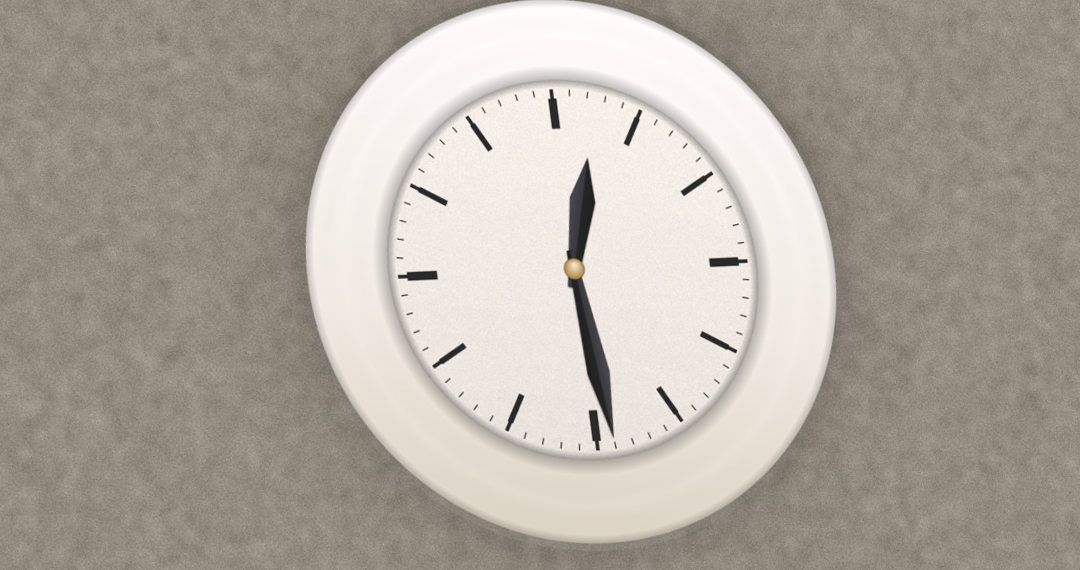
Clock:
h=12 m=29
